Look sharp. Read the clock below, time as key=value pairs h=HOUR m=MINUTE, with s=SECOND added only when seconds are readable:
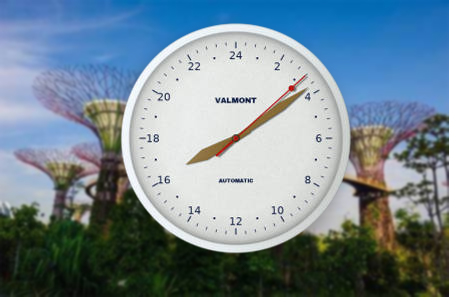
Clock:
h=16 m=9 s=8
